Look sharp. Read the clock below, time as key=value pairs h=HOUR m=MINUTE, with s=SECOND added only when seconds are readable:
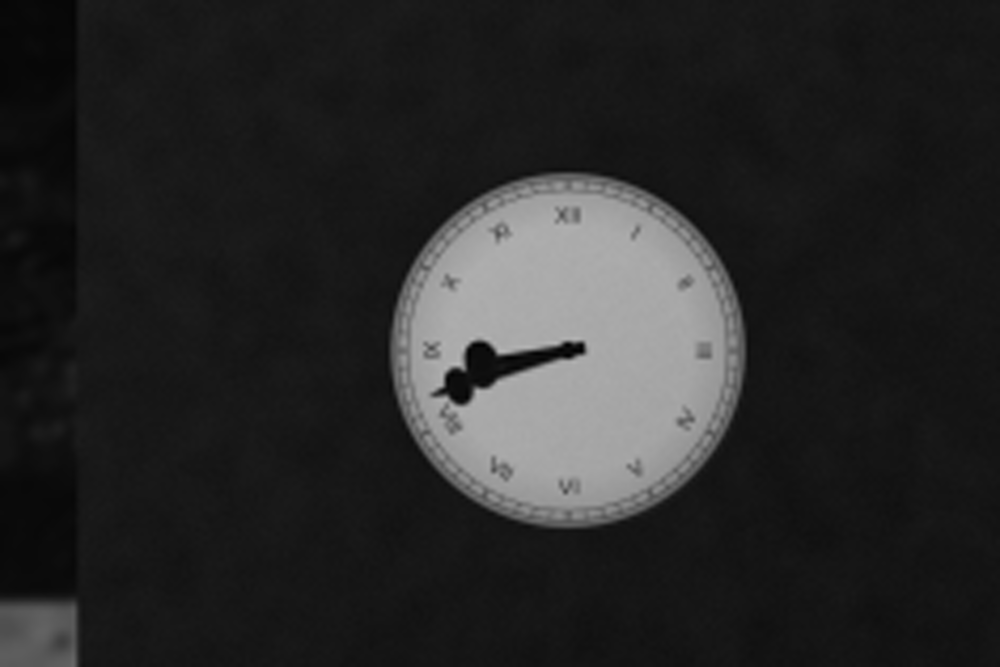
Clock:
h=8 m=42
